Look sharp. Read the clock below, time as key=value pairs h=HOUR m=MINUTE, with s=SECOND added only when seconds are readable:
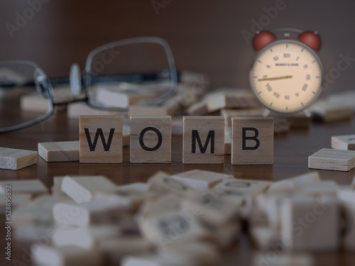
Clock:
h=8 m=44
